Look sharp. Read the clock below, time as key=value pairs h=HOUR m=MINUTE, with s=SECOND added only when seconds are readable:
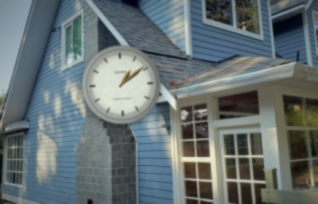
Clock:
h=1 m=9
